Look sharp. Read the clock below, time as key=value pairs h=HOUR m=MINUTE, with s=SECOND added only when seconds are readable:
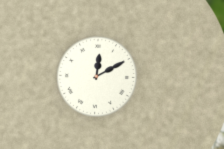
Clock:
h=12 m=10
